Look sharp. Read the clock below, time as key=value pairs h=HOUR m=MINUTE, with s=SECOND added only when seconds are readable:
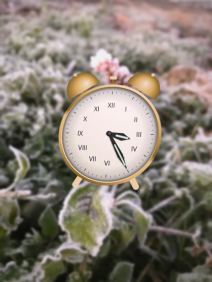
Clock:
h=3 m=25
